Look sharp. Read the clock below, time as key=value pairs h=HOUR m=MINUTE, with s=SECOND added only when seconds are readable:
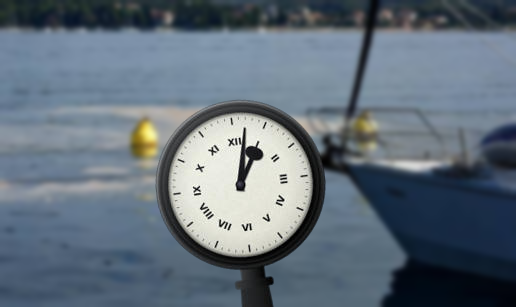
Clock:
h=1 m=2
